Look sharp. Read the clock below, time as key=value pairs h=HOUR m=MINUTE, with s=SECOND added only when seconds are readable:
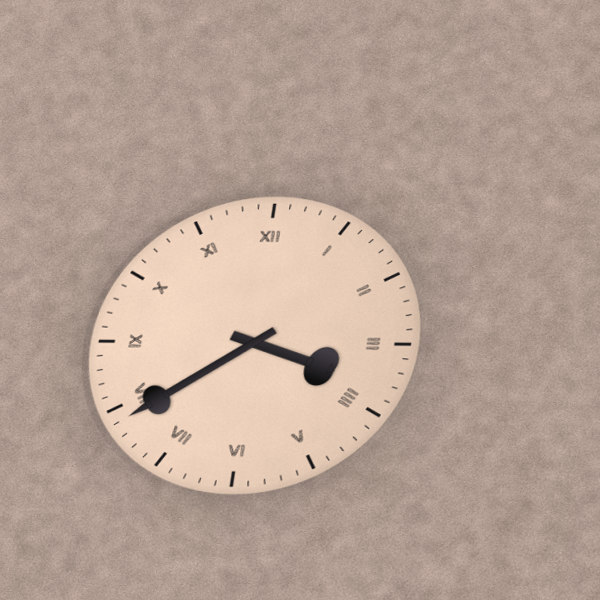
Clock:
h=3 m=39
